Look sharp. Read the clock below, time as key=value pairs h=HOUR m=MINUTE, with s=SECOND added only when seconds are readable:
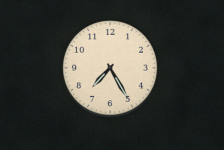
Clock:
h=7 m=25
